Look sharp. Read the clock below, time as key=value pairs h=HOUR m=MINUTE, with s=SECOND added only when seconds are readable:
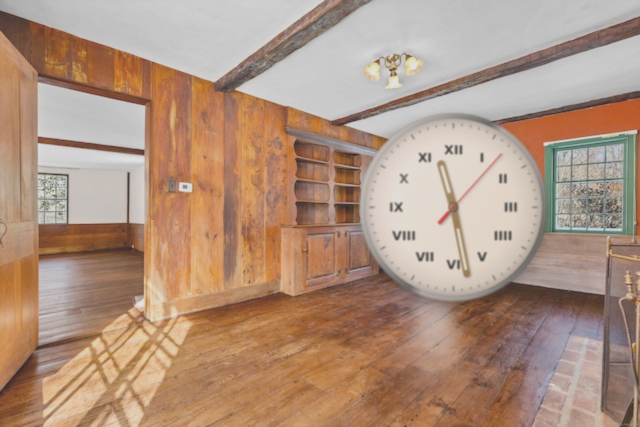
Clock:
h=11 m=28 s=7
